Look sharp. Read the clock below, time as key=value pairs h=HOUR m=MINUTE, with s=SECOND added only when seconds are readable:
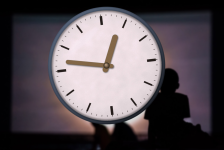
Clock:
h=12 m=47
